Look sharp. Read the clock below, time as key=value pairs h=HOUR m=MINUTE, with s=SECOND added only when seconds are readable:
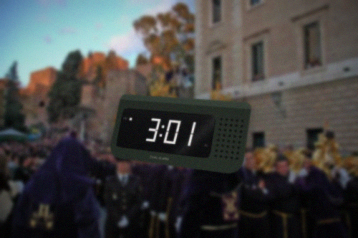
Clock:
h=3 m=1
